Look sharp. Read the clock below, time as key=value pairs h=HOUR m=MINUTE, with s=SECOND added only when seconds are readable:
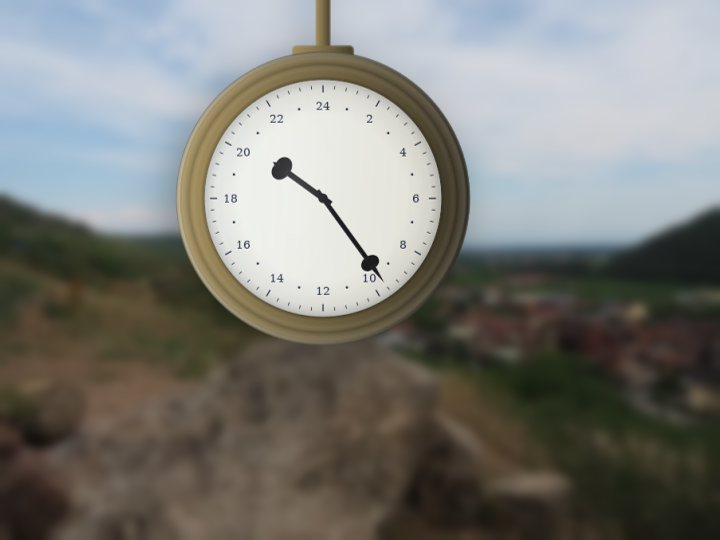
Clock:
h=20 m=24
